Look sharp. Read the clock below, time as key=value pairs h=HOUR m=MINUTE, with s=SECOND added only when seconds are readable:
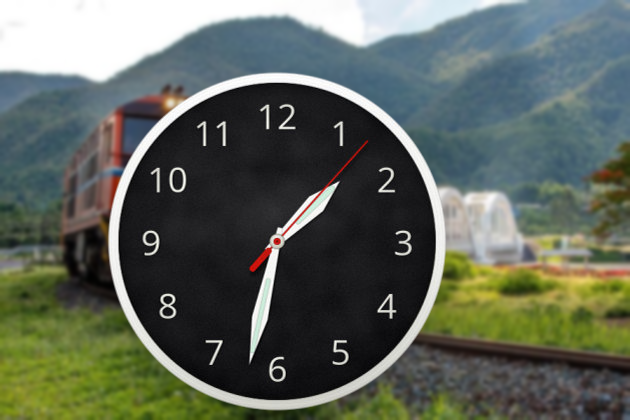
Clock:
h=1 m=32 s=7
